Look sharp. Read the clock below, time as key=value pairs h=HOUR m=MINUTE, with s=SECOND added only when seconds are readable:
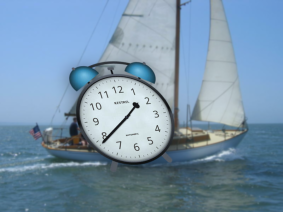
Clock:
h=1 m=39
